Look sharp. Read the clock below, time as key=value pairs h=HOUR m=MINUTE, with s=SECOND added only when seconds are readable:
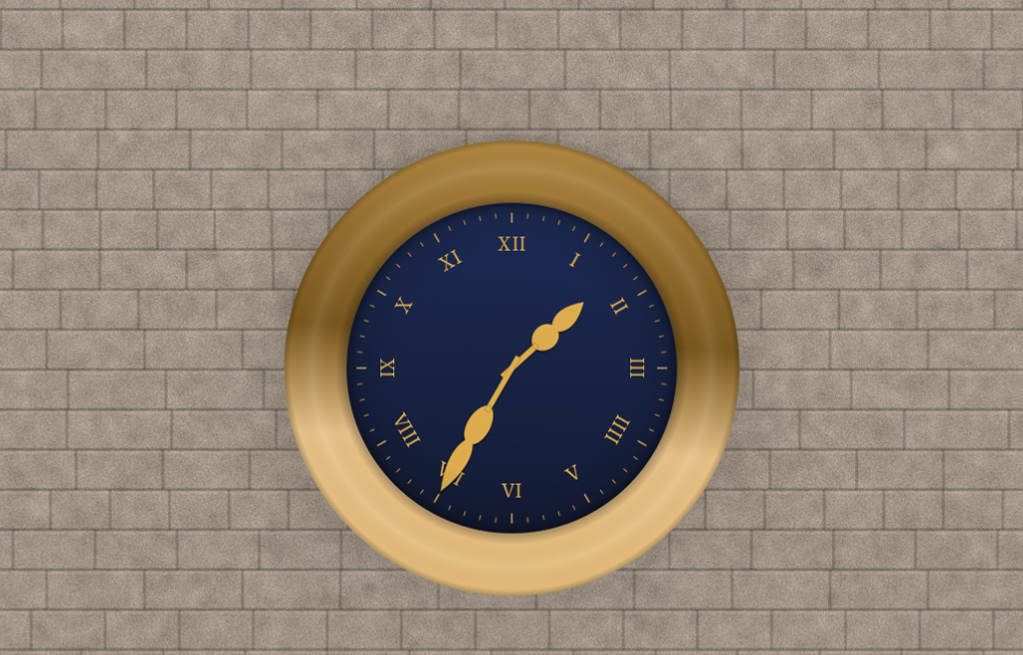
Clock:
h=1 m=35
